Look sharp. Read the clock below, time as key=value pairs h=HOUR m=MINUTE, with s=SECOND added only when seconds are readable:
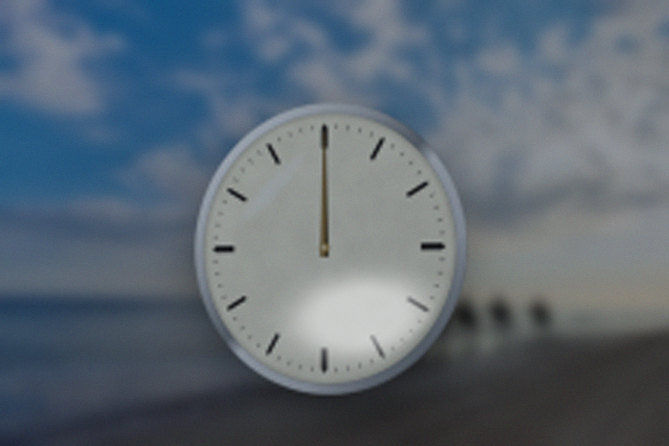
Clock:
h=12 m=0
